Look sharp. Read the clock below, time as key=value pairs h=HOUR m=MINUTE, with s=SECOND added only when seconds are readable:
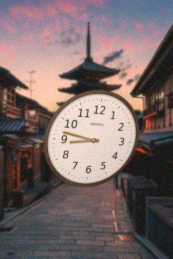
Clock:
h=8 m=47
